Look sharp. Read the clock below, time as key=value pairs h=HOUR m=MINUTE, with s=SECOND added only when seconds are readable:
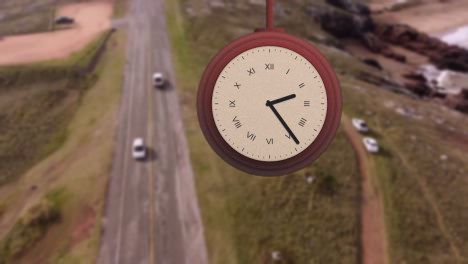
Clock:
h=2 m=24
